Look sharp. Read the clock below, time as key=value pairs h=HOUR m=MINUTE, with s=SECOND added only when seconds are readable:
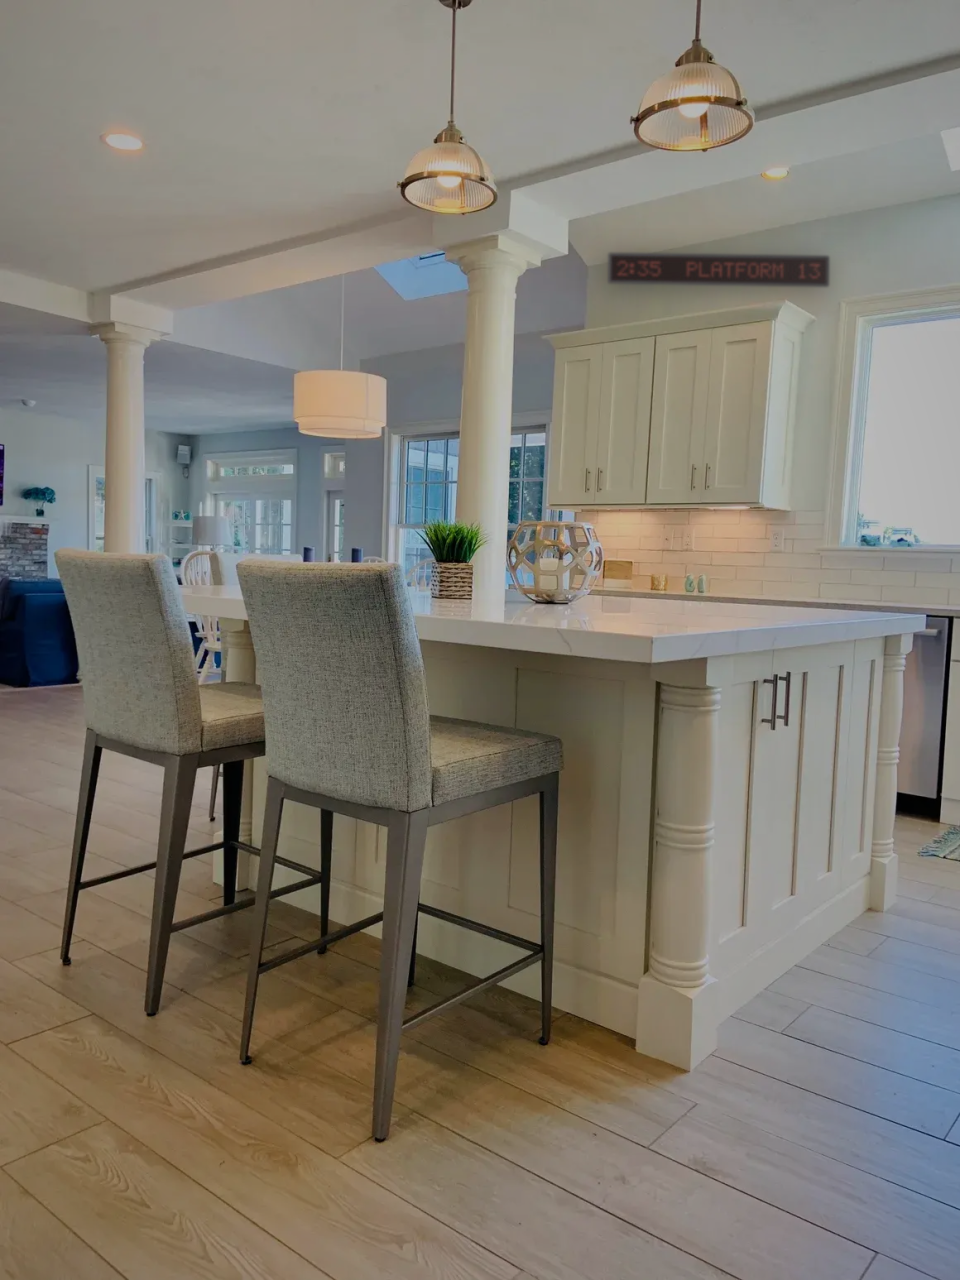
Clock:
h=2 m=35
